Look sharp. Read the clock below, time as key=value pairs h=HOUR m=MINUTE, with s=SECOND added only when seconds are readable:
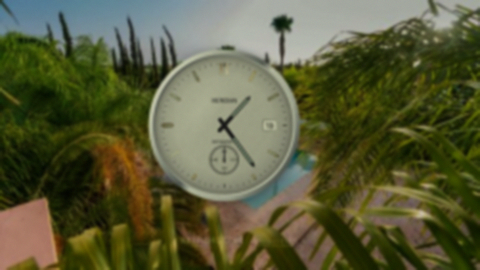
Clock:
h=1 m=24
